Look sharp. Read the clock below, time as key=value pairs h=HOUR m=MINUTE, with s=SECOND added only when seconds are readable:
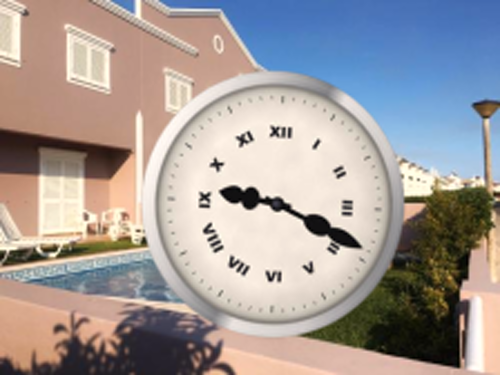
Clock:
h=9 m=19
